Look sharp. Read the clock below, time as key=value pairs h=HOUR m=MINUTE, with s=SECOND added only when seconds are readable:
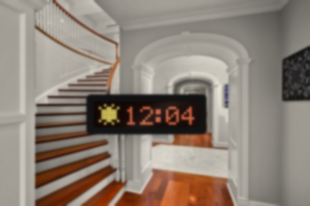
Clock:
h=12 m=4
